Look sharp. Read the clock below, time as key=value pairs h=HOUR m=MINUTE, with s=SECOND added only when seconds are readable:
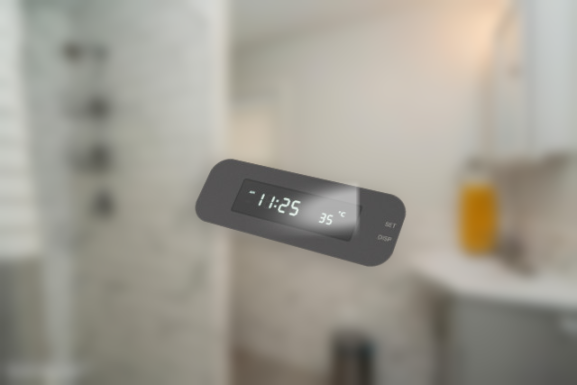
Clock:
h=11 m=25
